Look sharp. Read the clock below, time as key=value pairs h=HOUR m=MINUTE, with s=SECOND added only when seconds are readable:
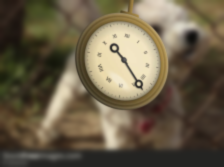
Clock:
h=10 m=23
